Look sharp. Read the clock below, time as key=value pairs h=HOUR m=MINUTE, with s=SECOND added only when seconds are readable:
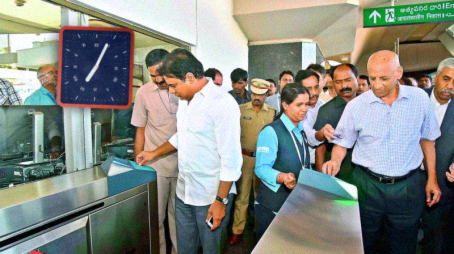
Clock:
h=7 m=4
